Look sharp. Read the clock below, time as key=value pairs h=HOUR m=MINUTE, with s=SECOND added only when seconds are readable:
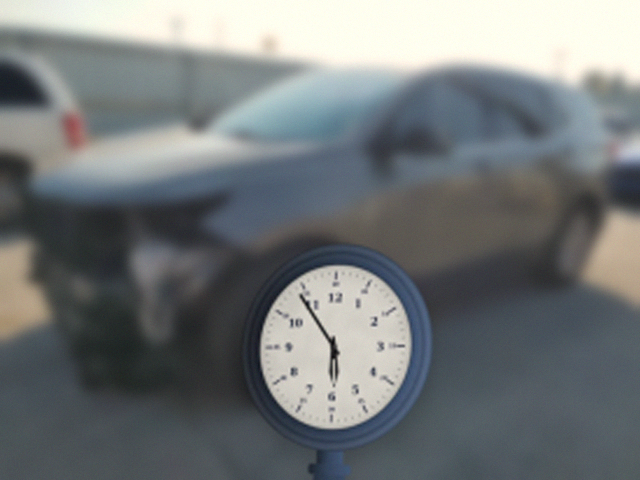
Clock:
h=5 m=54
